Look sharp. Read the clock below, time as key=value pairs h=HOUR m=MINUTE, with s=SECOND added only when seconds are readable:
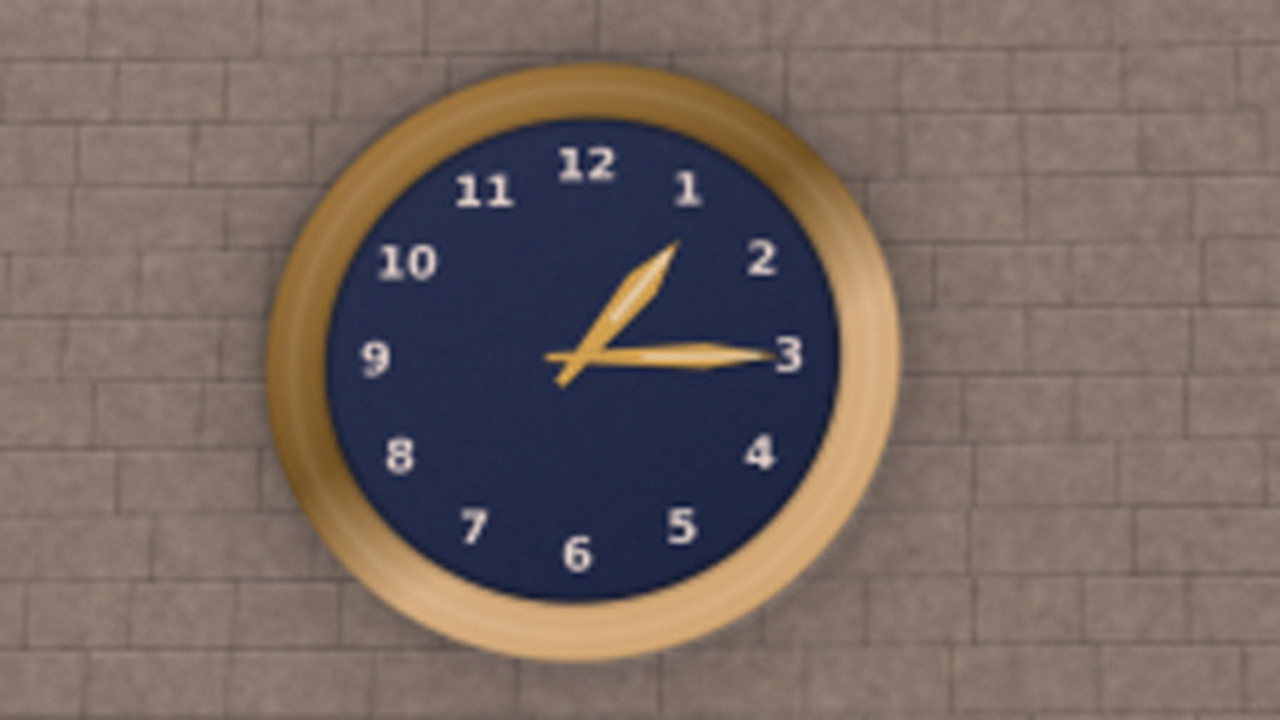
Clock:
h=1 m=15
